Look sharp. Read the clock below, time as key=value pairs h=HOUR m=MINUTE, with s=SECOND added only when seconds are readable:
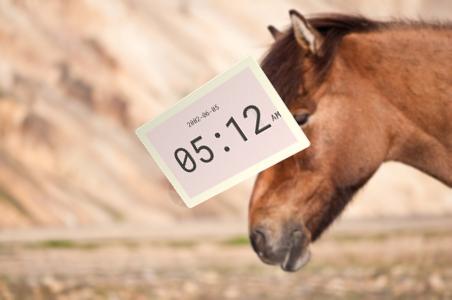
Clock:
h=5 m=12
